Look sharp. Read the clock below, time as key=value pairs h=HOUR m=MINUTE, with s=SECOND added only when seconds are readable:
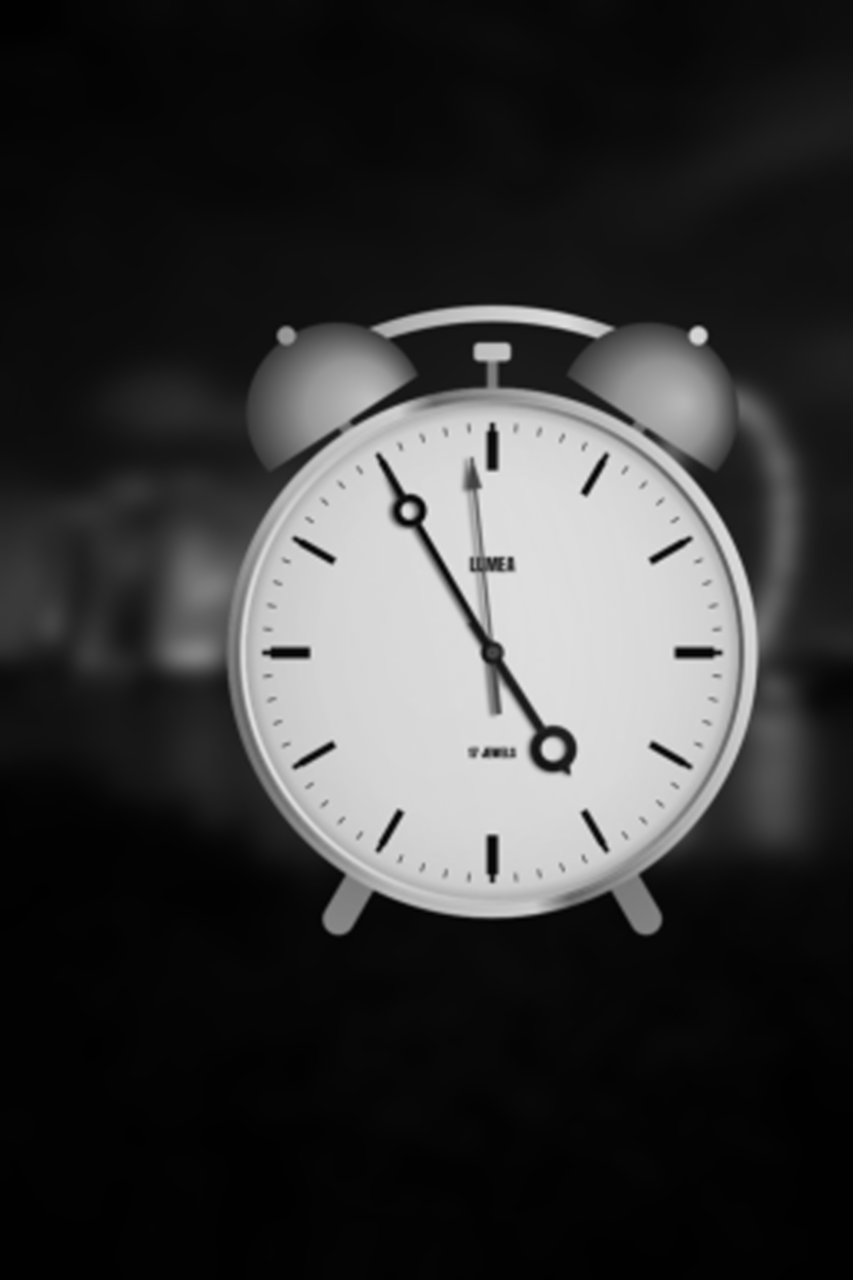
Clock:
h=4 m=54 s=59
